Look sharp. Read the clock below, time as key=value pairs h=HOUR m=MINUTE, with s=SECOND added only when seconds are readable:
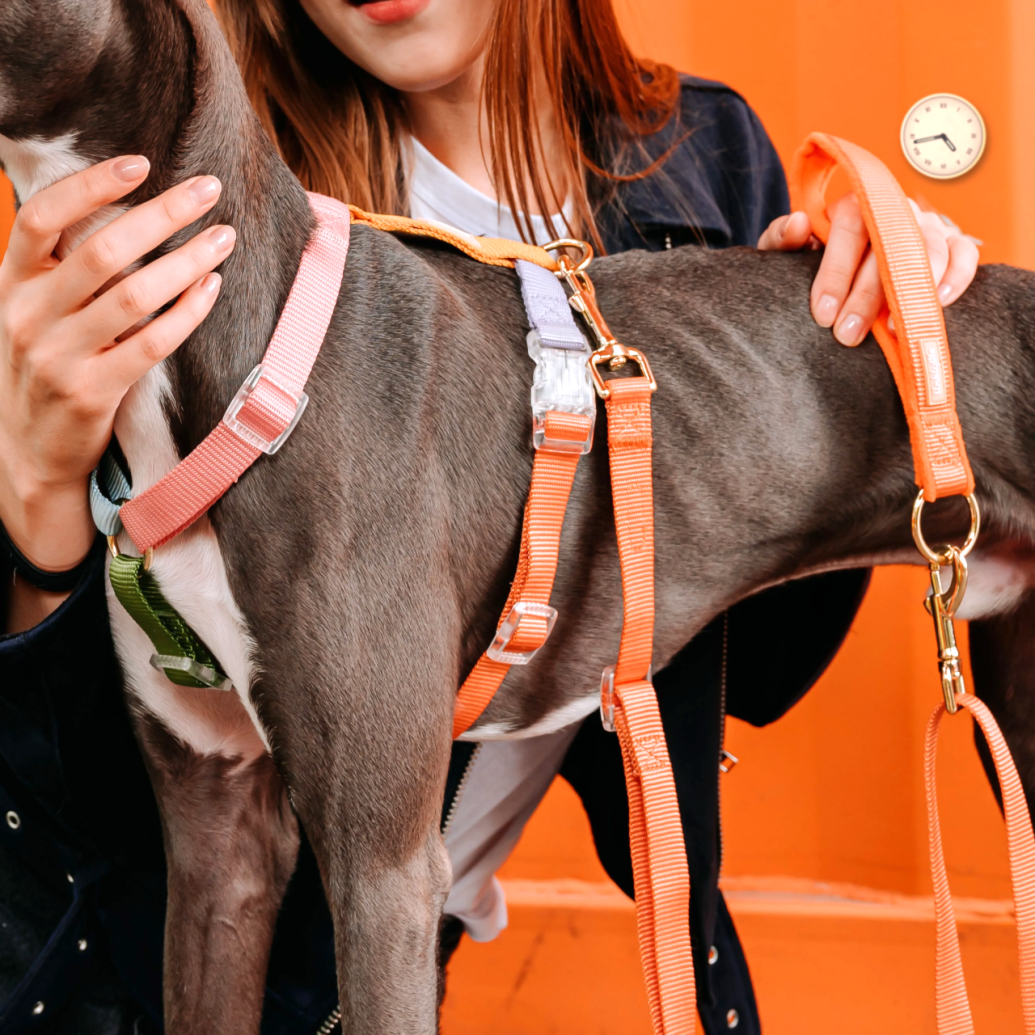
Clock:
h=4 m=43
